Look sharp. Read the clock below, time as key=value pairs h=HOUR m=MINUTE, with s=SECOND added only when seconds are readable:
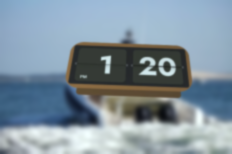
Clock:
h=1 m=20
